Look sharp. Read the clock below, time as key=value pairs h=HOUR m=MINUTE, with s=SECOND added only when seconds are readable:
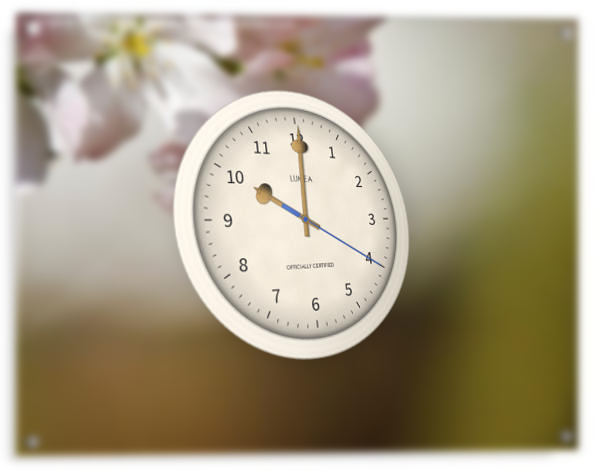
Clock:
h=10 m=0 s=20
